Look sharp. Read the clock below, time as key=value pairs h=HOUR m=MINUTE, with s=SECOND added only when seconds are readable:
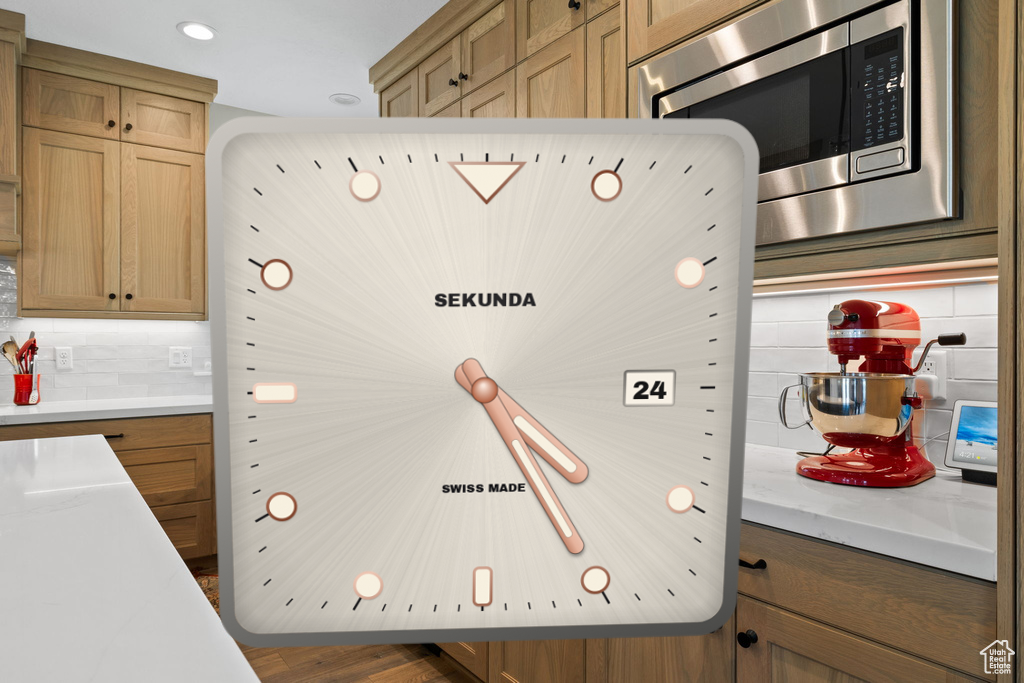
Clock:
h=4 m=25
